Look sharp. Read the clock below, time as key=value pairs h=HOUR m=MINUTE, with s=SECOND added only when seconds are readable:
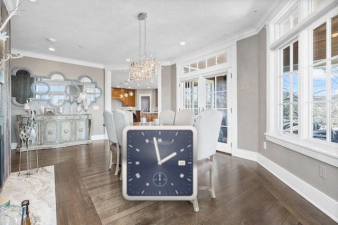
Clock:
h=1 m=58
